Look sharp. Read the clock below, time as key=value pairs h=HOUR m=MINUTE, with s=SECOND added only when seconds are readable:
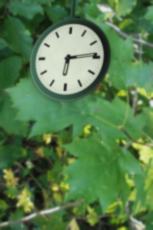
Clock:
h=6 m=14
